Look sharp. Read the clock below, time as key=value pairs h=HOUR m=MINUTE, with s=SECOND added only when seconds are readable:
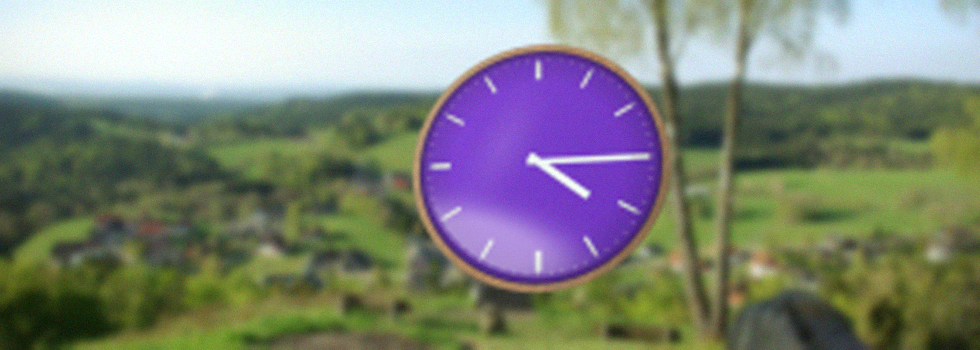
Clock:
h=4 m=15
